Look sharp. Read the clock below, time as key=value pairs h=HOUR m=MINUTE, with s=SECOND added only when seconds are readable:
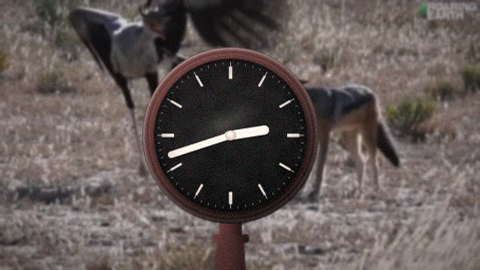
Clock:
h=2 m=42
